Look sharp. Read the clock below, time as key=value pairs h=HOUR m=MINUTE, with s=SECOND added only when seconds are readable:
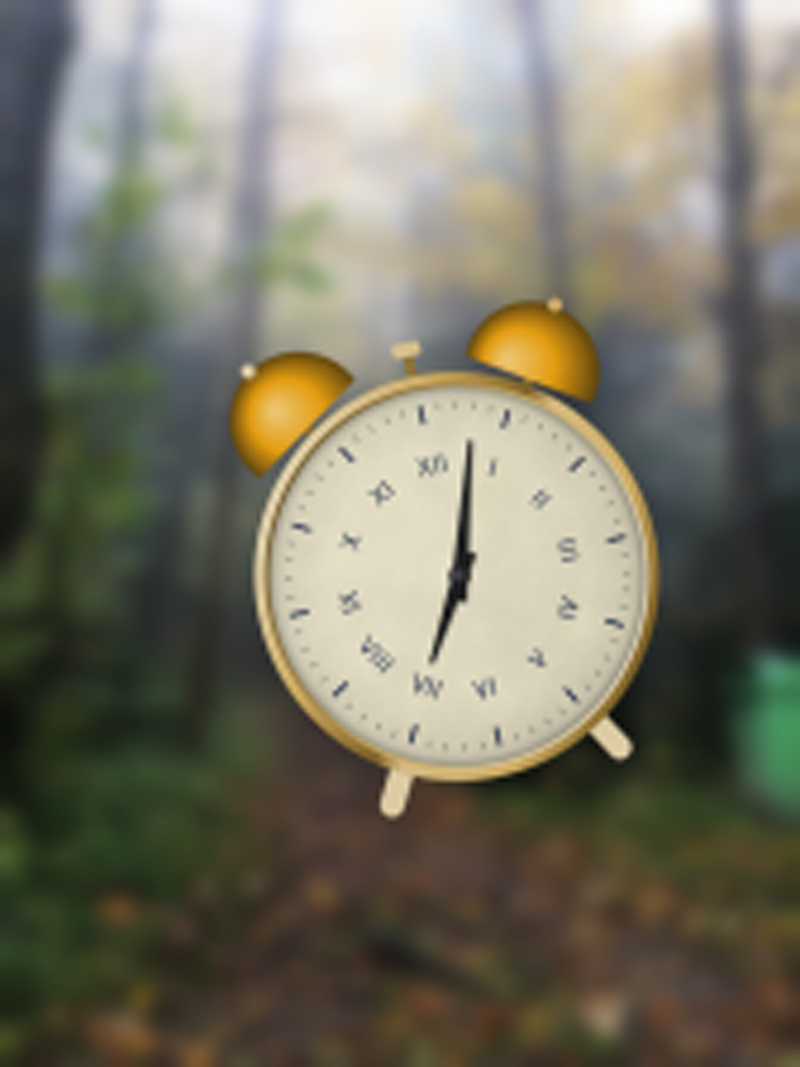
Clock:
h=7 m=3
